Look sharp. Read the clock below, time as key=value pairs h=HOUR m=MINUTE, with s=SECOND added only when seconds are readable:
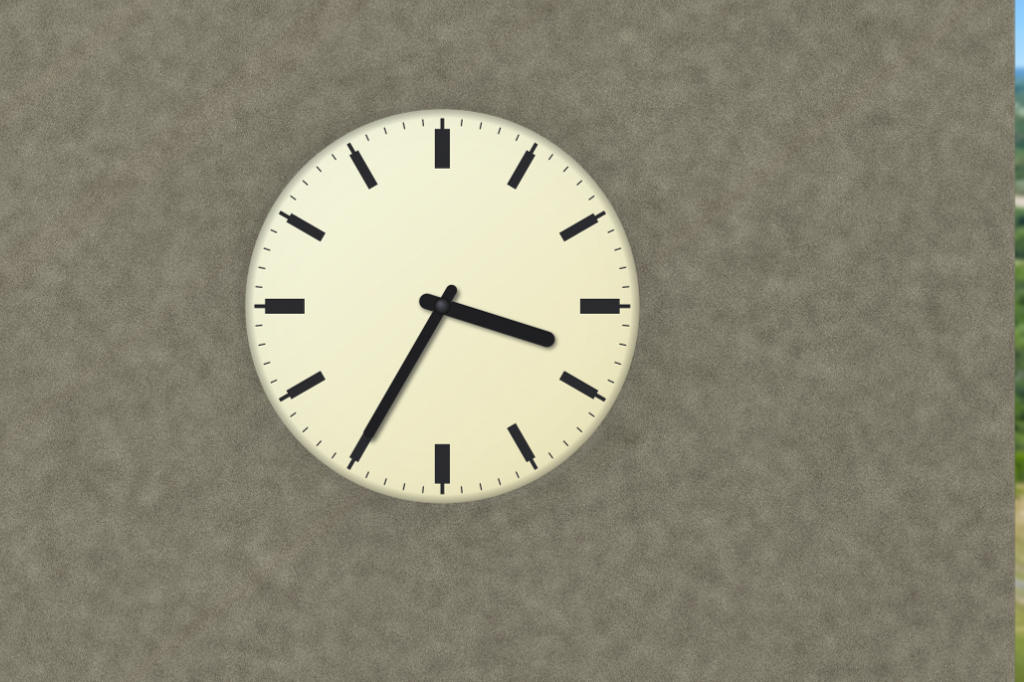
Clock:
h=3 m=35
